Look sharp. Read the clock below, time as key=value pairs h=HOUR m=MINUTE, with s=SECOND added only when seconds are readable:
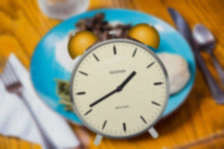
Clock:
h=1 m=41
